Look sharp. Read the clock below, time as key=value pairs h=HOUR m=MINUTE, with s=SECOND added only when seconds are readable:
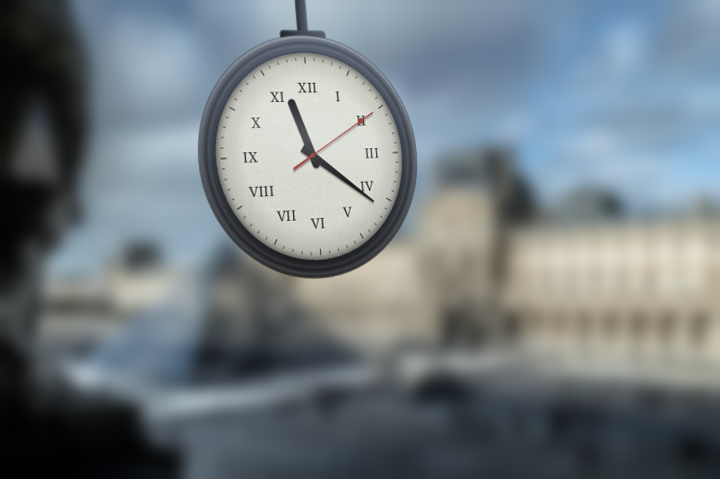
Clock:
h=11 m=21 s=10
